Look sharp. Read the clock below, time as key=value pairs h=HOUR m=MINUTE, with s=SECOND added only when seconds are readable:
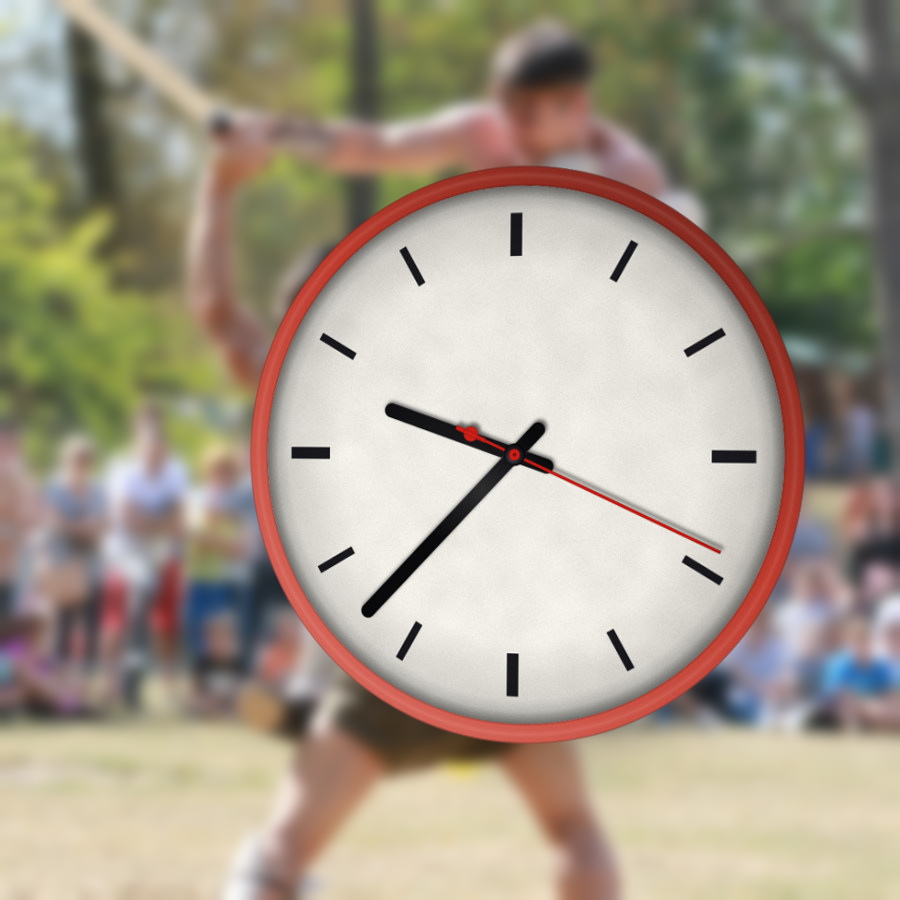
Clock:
h=9 m=37 s=19
